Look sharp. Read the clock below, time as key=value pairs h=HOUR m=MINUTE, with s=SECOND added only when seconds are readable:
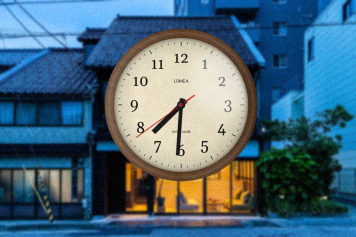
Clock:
h=7 m=30 s=39
